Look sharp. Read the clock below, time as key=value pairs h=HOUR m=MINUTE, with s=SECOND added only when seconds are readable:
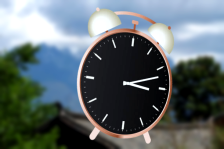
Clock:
h=3 m=12
